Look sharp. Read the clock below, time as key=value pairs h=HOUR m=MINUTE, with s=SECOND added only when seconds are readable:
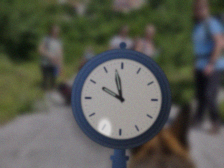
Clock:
h=9 m=58
